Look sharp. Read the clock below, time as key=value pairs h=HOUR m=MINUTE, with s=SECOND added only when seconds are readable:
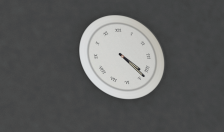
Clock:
h=4 m=23
